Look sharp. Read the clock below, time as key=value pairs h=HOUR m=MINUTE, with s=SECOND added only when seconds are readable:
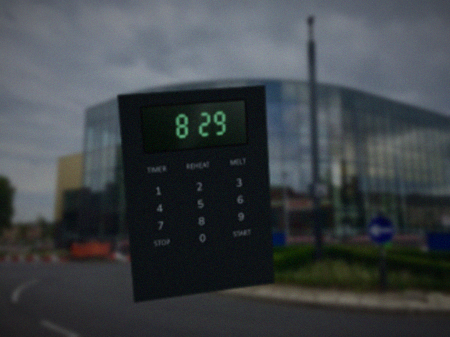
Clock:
h=8 m=29
